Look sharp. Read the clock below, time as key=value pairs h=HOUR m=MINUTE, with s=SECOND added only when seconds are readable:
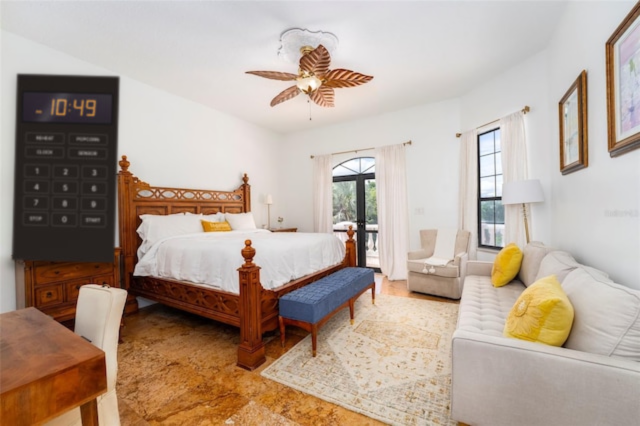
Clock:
h=10 m=49
